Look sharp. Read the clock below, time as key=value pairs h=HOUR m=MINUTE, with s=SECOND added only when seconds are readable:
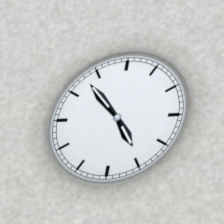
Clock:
h=4 m=53
